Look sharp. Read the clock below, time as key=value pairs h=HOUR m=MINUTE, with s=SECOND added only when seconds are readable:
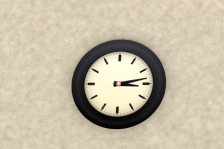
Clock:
h=3 m=13
